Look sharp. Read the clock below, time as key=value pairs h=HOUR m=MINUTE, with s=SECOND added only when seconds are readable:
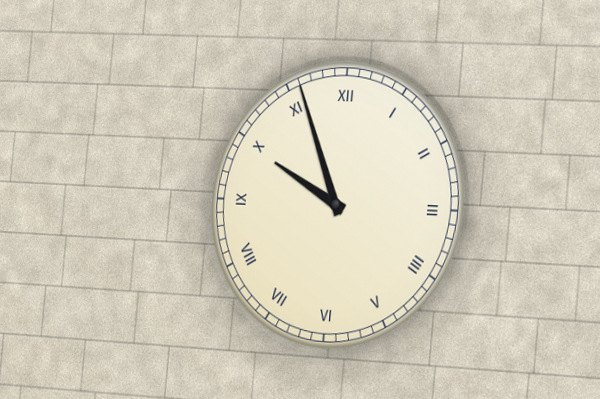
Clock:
h=9 m=56
